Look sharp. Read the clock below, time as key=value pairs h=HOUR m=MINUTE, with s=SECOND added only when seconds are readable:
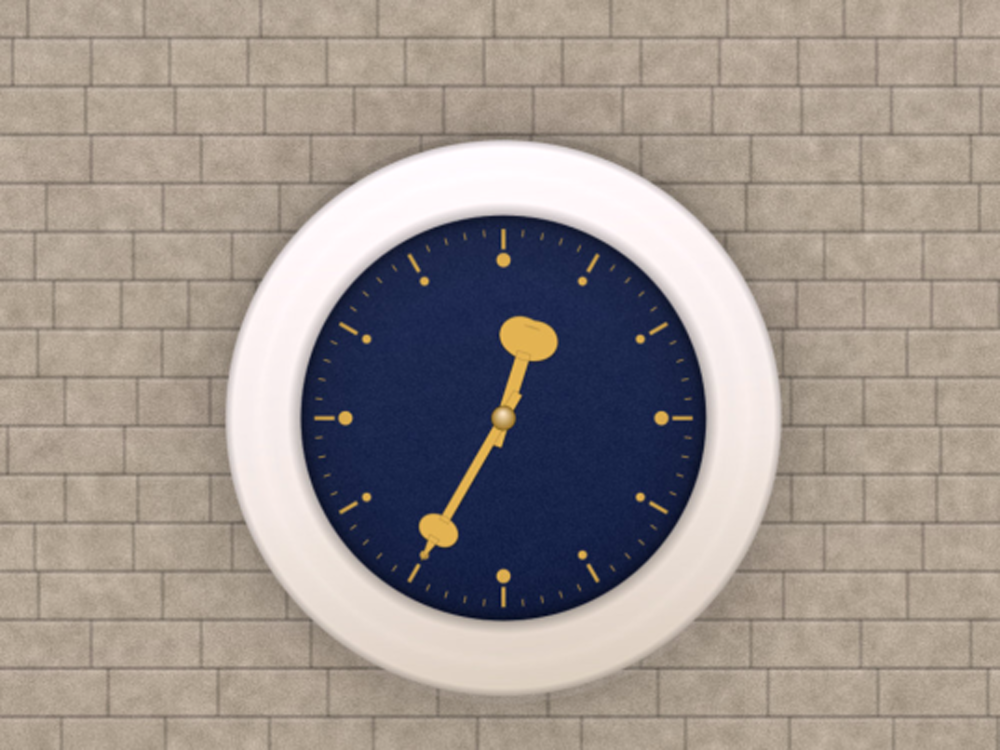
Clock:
h=12 m=35
